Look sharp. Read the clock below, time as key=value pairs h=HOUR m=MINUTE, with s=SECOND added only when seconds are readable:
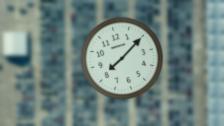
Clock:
h=8 m=10
